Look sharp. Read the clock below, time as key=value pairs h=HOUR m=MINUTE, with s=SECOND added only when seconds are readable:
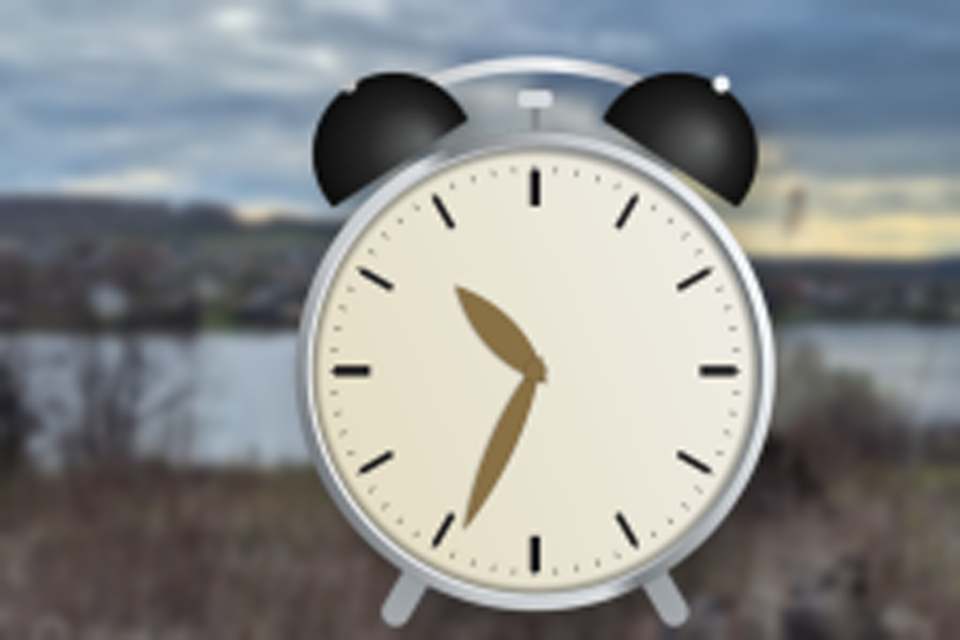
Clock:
h=10 m=34
